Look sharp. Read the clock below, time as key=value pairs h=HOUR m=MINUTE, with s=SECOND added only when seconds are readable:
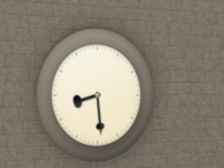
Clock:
h=8 m=29
